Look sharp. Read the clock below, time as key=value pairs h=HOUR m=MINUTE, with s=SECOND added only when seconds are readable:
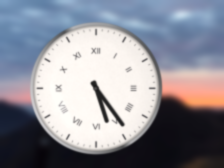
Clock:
h=5 m=24
